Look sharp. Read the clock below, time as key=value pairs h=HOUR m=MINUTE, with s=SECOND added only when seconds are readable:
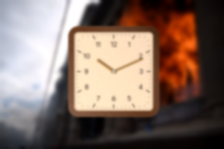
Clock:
h=10 m=11
